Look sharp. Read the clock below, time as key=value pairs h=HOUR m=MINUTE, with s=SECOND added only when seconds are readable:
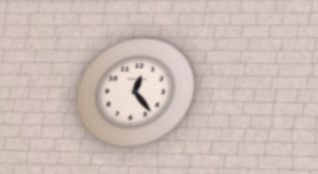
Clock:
h=12 m=23
